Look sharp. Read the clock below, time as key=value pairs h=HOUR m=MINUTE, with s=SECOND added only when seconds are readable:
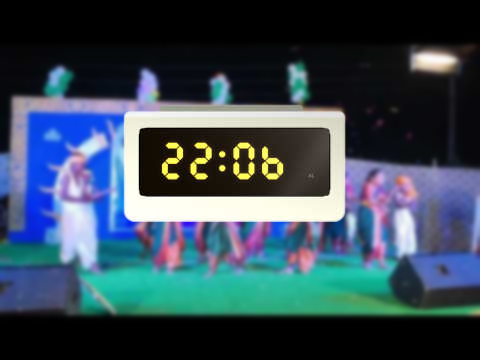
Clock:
h=22 m=6
